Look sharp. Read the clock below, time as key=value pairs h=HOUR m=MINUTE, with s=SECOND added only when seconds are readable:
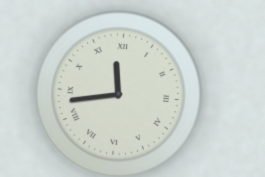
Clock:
h=11 m=43
